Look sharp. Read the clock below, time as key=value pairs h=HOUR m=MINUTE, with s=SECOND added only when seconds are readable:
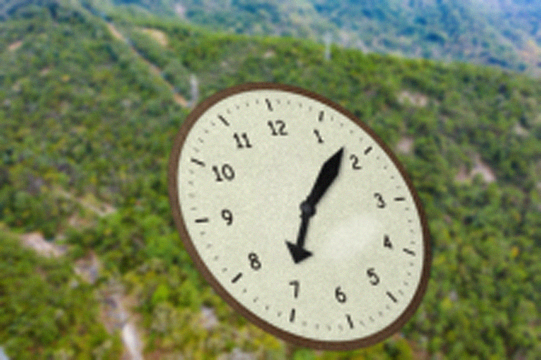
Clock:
h=7 m=8
